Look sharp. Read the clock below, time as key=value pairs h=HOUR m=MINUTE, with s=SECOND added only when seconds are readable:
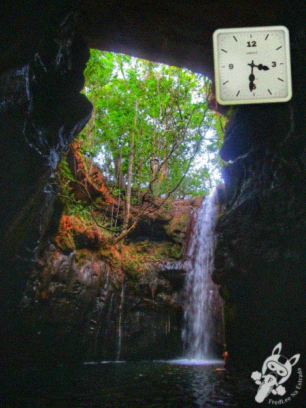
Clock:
h=3 m=31
